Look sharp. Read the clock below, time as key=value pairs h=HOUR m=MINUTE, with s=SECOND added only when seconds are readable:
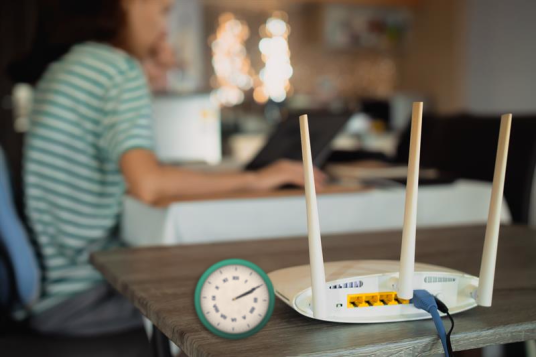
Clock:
h=2 m=10
